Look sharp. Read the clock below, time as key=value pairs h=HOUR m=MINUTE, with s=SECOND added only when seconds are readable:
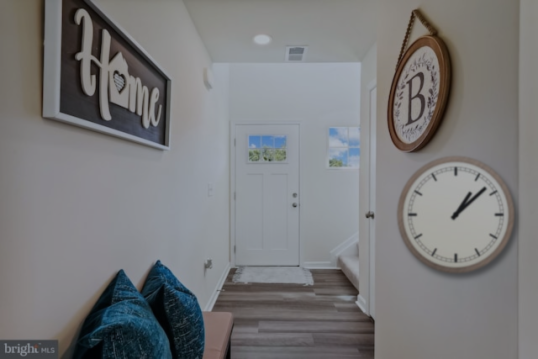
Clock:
h=1 m=8
